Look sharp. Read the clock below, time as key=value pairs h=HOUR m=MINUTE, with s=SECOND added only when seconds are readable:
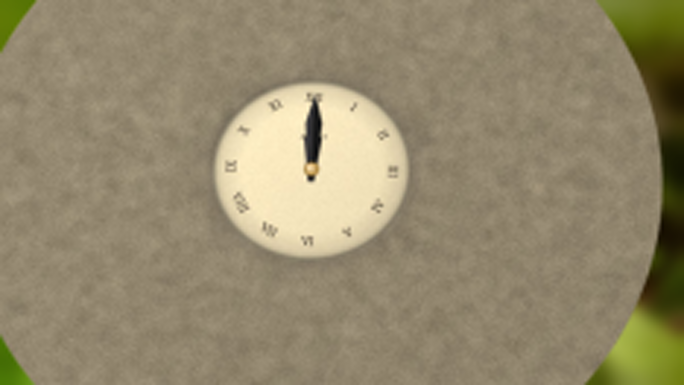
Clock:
h=12 m=0
